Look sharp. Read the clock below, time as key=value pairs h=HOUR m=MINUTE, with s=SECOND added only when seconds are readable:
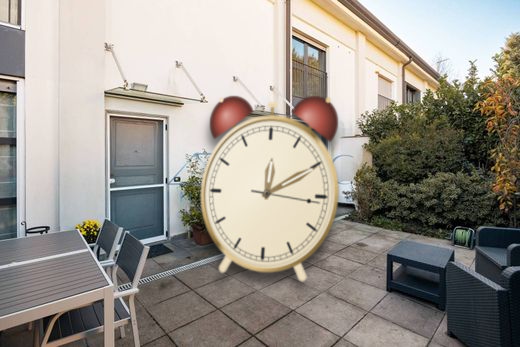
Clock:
h=12 m=10 s=16
